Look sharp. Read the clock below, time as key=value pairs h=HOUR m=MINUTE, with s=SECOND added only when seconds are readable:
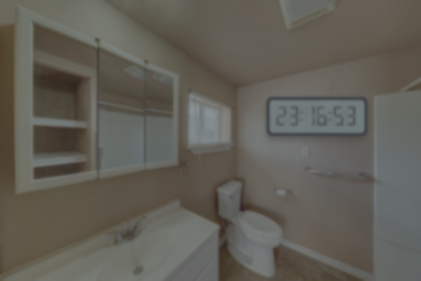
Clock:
h=23 m=16 s=53
